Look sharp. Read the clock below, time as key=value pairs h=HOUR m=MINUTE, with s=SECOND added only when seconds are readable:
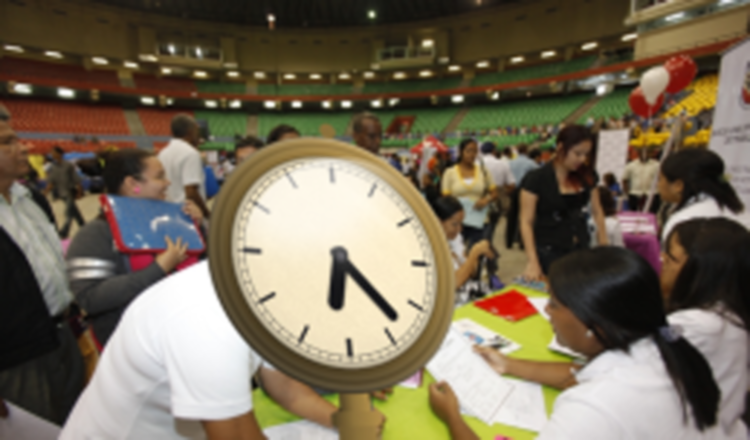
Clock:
h=6 m=23
